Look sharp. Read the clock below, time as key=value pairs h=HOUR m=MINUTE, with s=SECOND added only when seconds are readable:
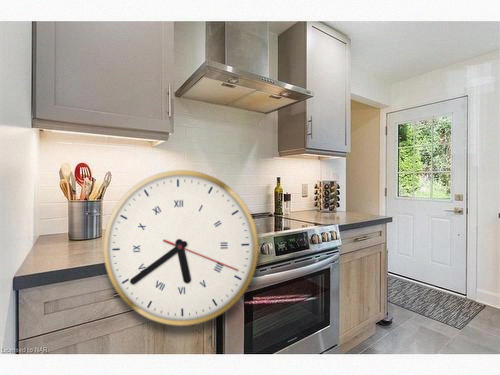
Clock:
h=5 m=39 s=19
